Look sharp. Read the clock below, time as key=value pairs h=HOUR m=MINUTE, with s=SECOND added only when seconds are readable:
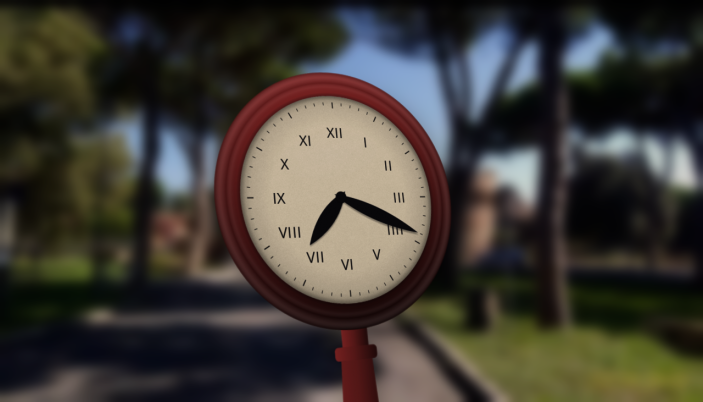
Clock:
h=7 m=19
